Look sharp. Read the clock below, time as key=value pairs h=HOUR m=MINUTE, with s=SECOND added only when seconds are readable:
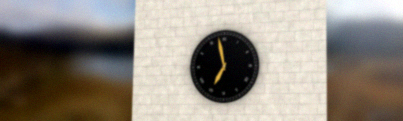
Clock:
h=6 m=58
